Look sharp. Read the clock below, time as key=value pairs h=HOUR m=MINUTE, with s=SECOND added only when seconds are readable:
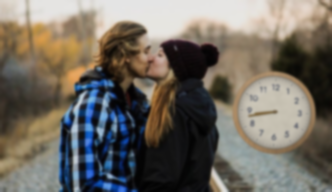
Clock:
h=8 m=43
